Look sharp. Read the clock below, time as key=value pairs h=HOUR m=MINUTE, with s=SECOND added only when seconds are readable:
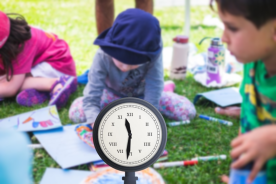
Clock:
h=11 m=31
